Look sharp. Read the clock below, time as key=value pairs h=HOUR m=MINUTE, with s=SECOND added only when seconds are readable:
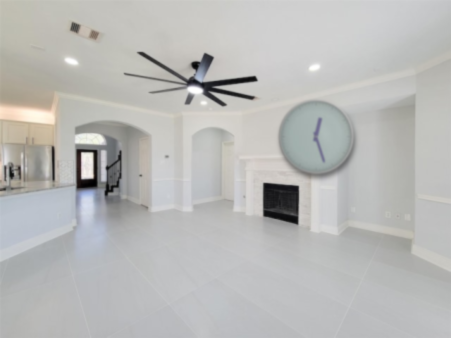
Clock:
h=12 m=27
